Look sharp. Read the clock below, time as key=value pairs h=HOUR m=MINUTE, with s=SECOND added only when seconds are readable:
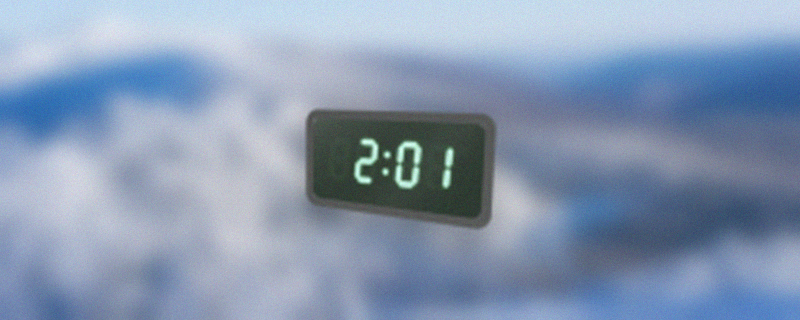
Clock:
h=2 m=1
